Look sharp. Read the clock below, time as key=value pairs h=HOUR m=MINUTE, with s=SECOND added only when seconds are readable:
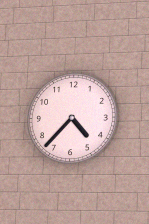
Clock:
h=4 m=37
